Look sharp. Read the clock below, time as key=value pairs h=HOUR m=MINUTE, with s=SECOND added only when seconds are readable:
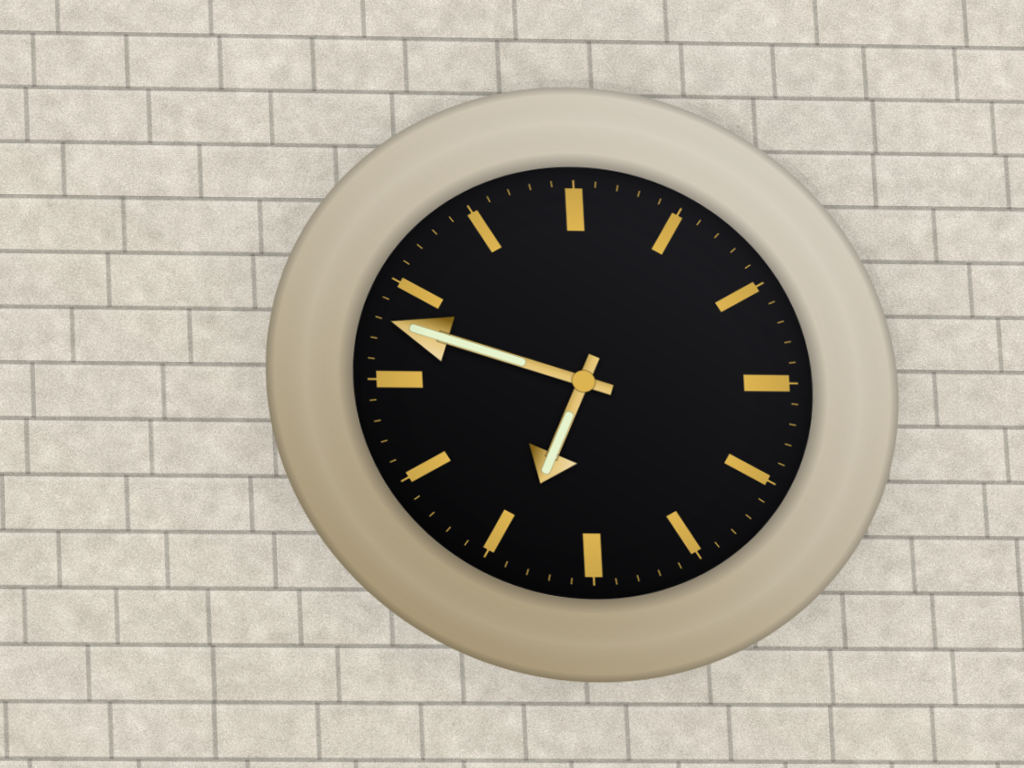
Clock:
h=6 m=48
